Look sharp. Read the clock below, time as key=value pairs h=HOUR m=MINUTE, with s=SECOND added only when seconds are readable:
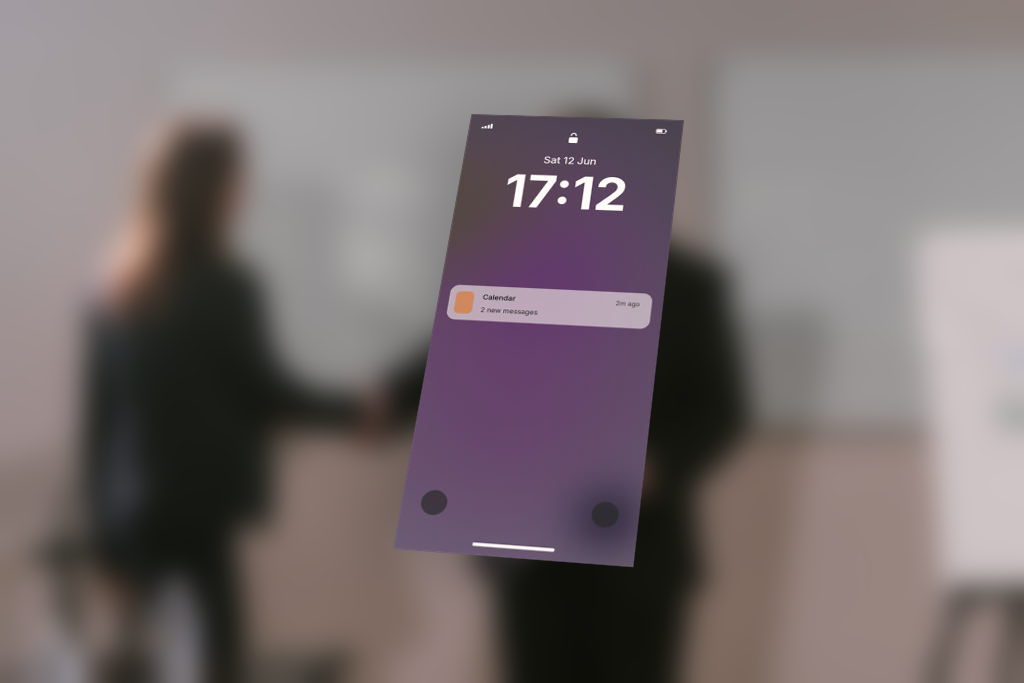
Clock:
h=17 m=12
